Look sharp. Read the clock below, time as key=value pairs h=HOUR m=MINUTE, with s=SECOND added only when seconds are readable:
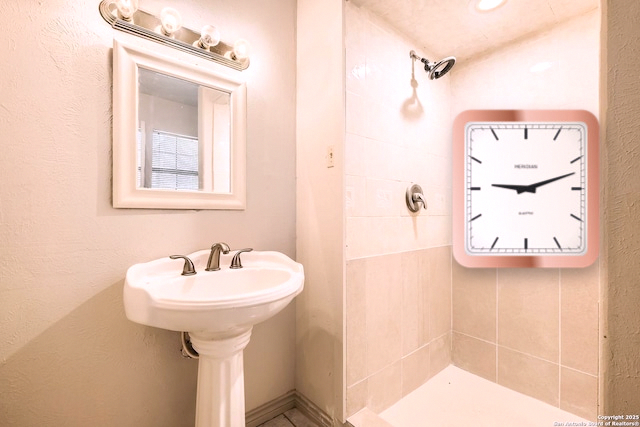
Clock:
h=9 m=12
